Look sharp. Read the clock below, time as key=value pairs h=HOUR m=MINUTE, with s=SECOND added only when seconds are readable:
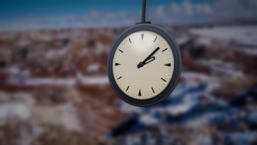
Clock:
h=2 m=8
